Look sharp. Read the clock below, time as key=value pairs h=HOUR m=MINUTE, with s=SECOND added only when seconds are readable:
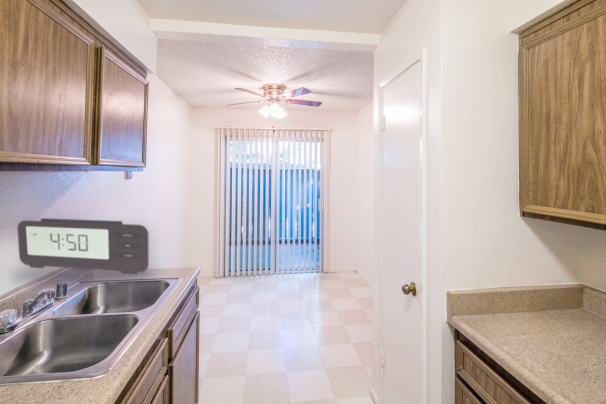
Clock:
h=4 m=50
